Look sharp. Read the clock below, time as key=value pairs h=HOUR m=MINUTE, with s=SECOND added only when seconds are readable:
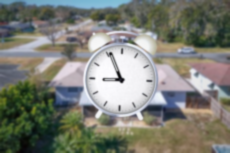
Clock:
h=8 m=56
